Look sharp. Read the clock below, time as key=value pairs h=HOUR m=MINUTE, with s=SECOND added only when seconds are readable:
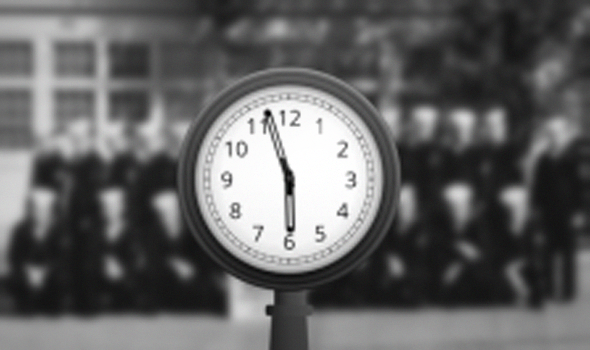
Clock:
h=5 m=57
